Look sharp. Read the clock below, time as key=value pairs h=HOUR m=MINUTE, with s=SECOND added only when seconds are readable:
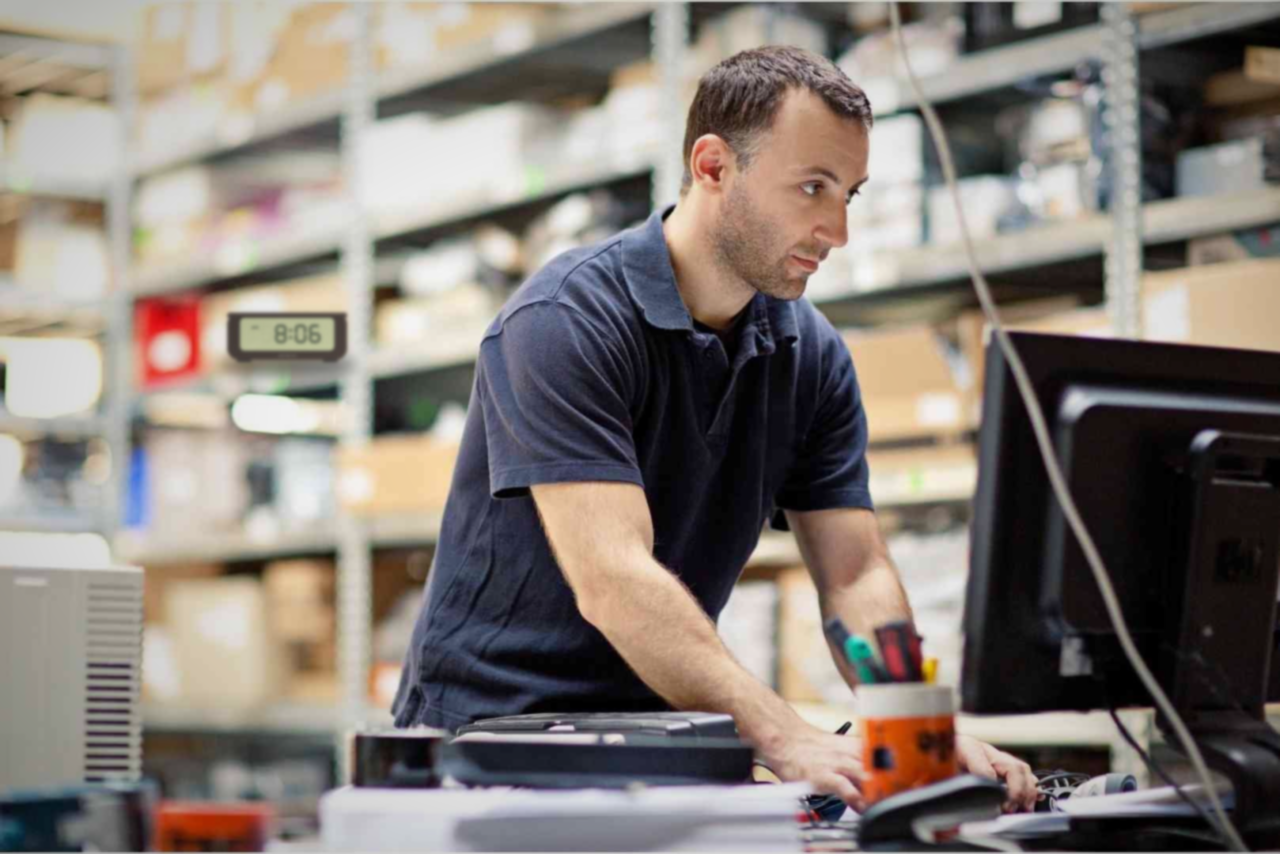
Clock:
h=8 m=6
